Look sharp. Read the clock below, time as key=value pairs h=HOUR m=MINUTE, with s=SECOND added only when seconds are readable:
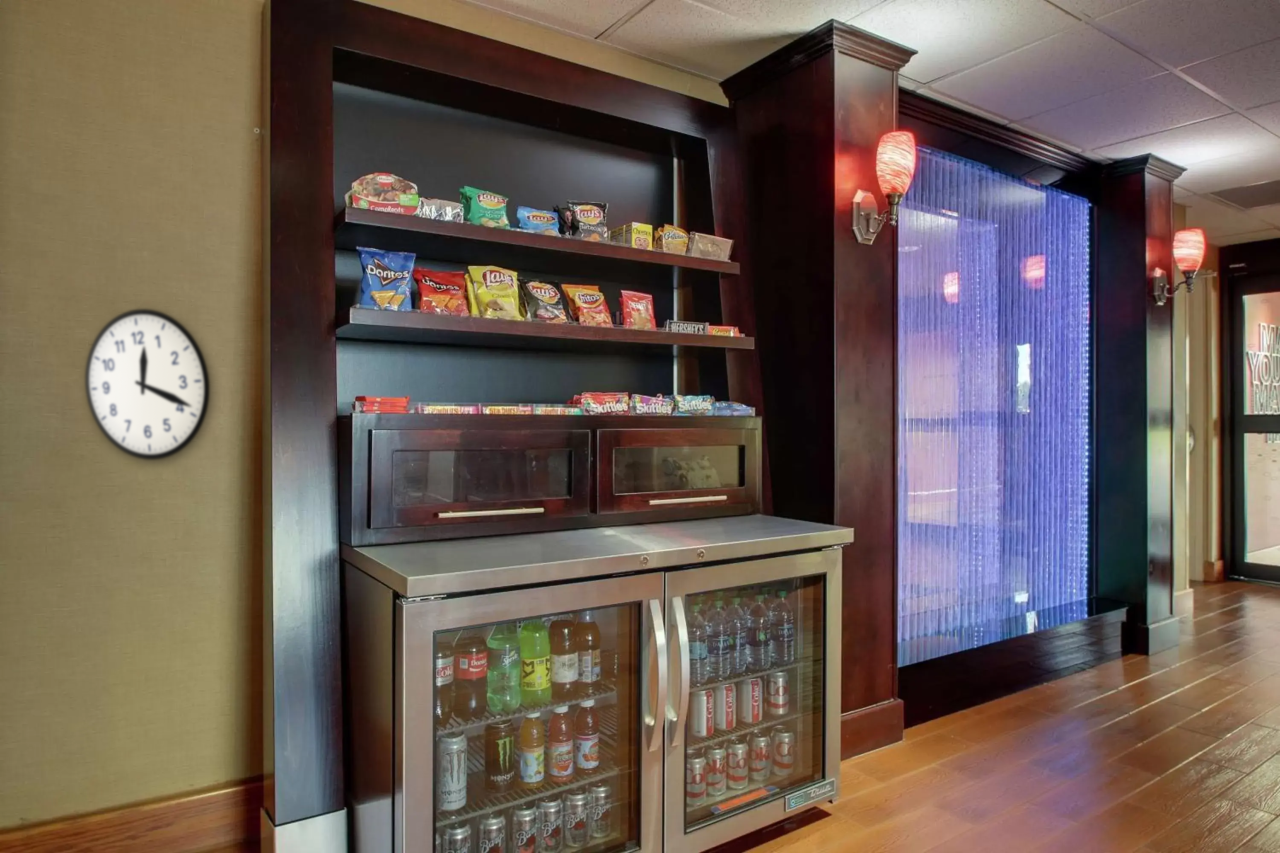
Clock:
h=12 m=19
